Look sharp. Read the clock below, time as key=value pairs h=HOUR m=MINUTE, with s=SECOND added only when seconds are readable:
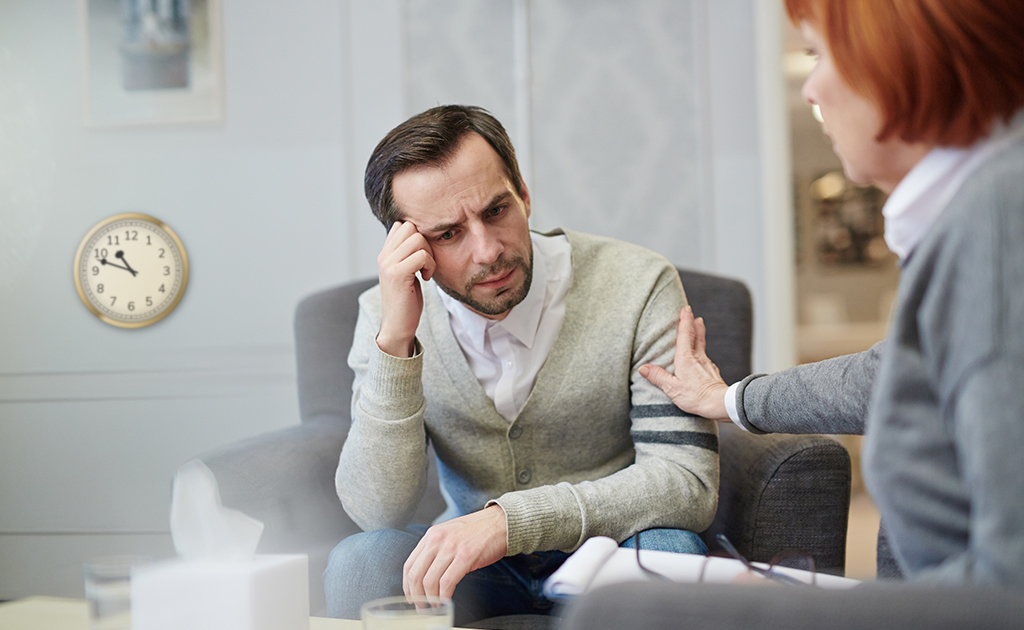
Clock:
h=10 m=48
